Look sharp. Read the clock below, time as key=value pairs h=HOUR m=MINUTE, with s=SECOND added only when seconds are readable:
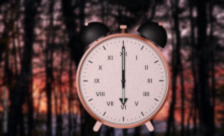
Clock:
h=6 m=0
